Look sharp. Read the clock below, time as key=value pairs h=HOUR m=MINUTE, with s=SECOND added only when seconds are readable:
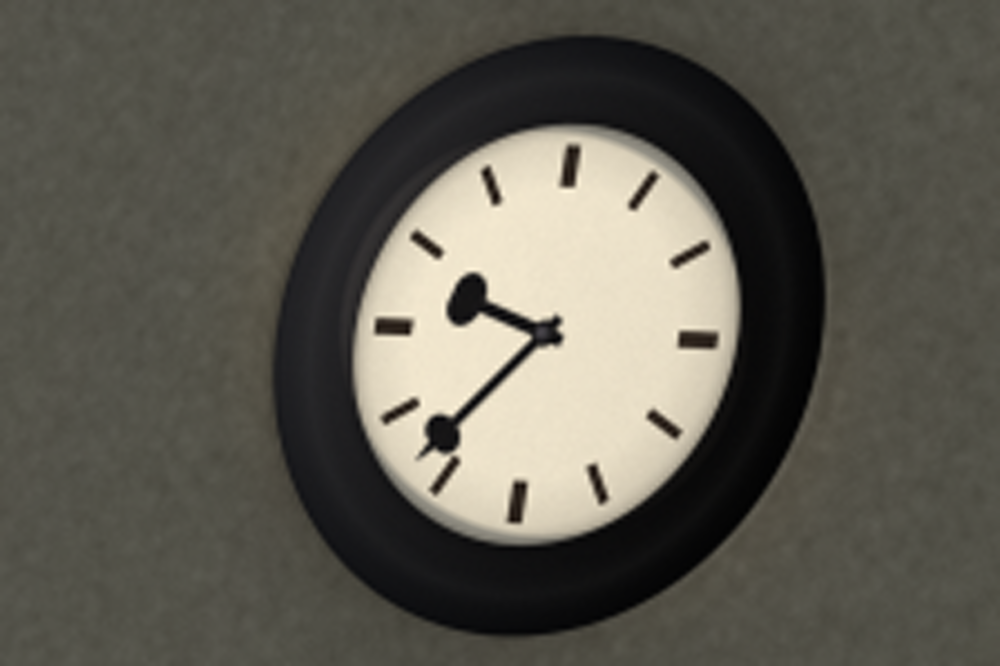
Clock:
h=9 m=37
